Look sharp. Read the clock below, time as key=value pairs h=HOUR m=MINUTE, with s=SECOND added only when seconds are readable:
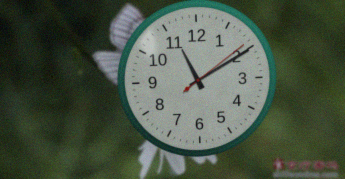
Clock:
h=11 m=10 s=9
